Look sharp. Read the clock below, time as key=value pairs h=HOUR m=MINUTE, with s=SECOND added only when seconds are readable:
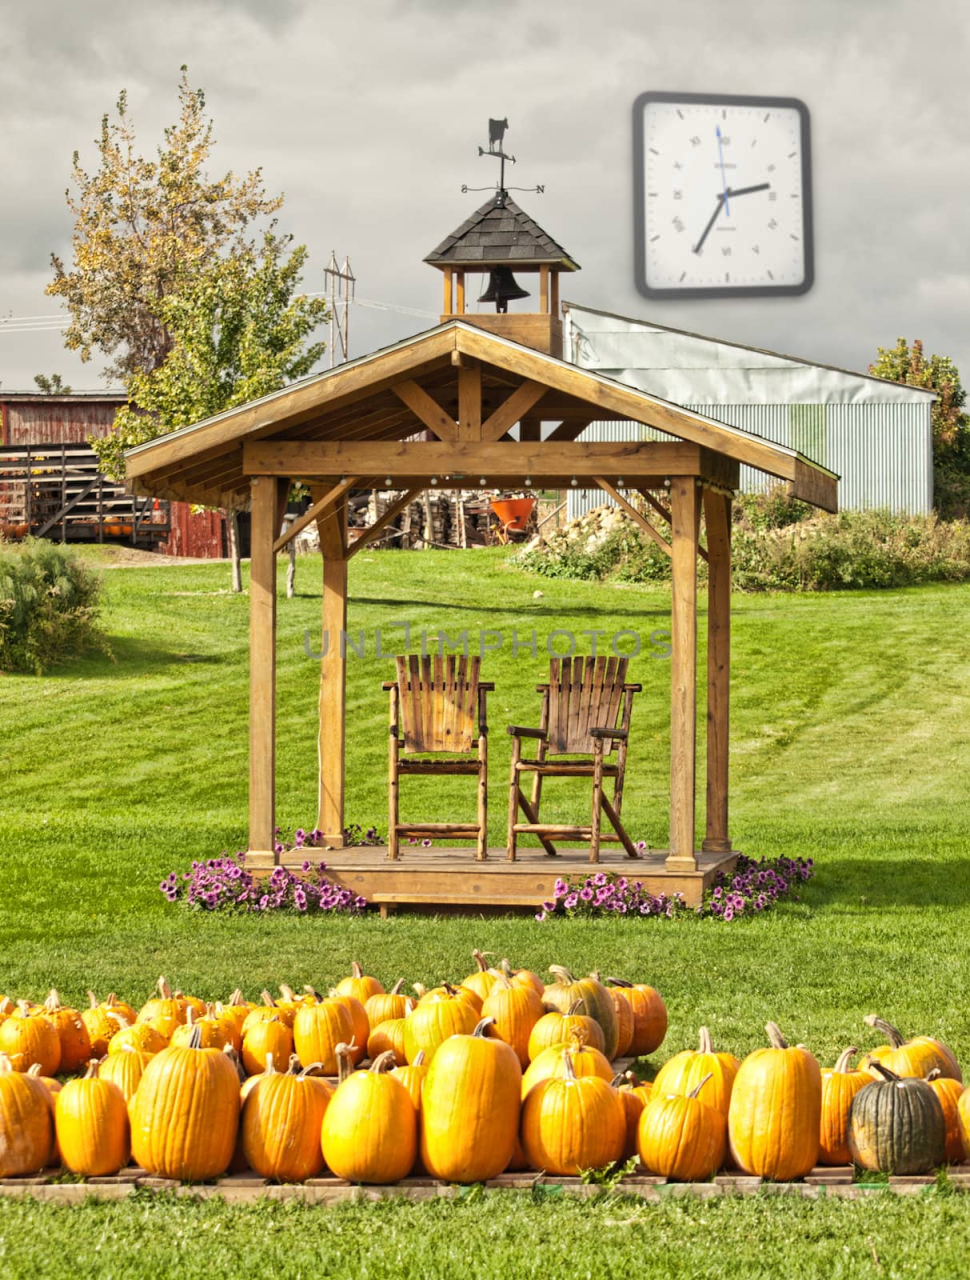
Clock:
h=2 m=34 s=59
